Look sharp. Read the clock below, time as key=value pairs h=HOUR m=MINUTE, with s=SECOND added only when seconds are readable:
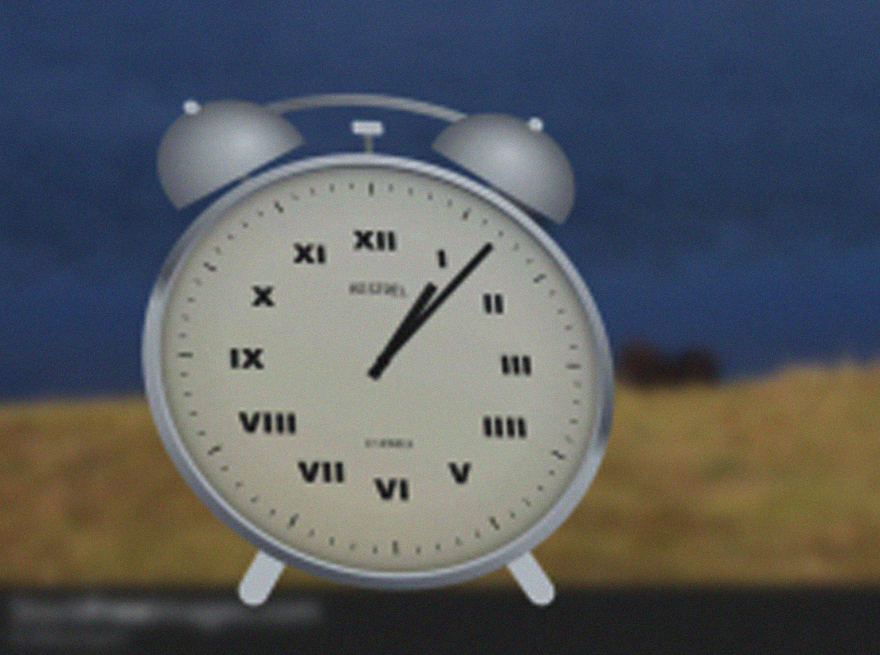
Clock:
h=1 m=7
